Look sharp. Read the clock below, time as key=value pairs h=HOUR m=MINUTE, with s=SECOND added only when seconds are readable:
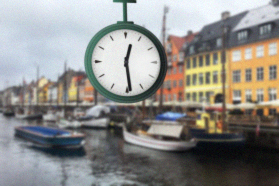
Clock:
h=12 m=29
